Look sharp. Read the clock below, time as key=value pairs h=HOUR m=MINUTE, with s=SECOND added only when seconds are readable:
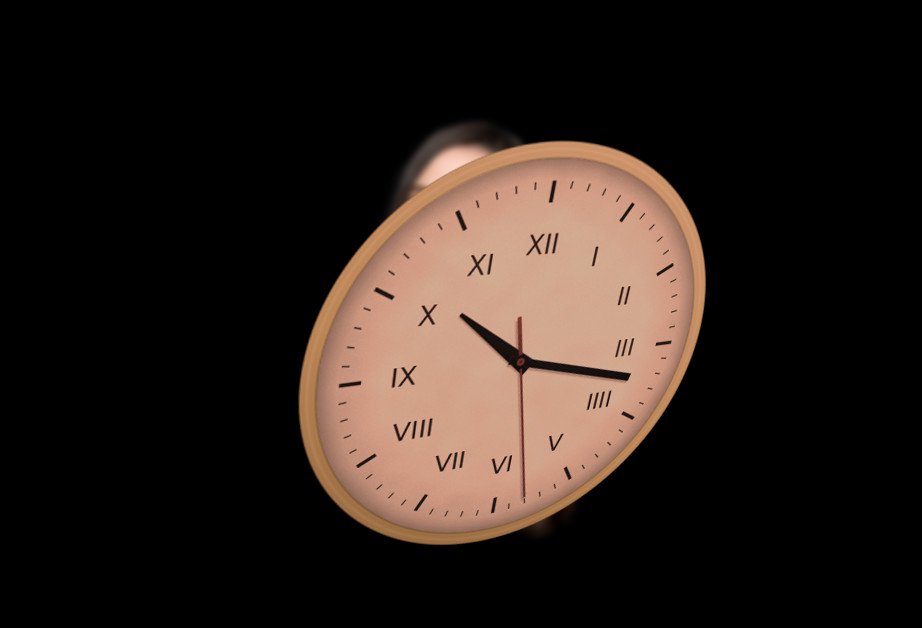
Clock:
h=10 m=17 s=28
